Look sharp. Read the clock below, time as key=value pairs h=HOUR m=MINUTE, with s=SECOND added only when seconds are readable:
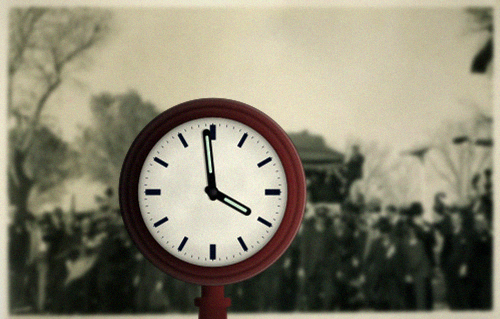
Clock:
h=3 m=59
